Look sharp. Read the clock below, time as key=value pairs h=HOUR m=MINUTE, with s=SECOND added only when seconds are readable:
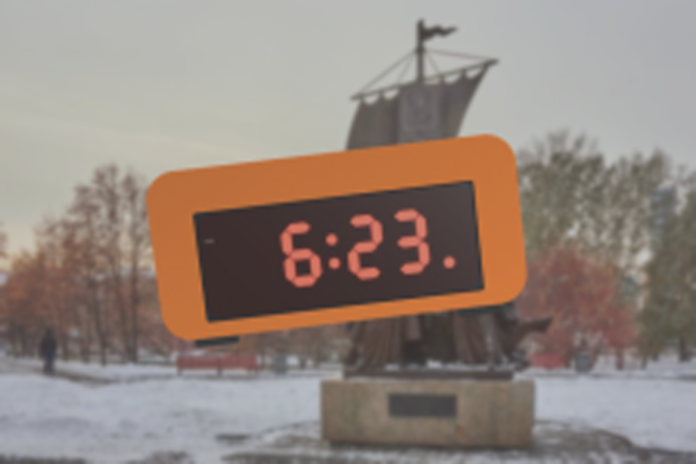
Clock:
h=6 m=23
